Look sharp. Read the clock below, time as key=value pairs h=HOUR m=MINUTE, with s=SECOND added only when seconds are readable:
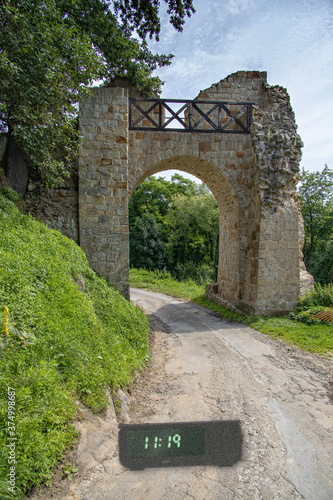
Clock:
h=11 m=19
